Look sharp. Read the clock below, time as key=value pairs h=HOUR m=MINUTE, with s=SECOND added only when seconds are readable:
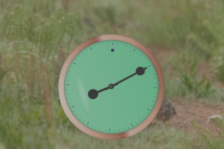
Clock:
h=8 m=10
